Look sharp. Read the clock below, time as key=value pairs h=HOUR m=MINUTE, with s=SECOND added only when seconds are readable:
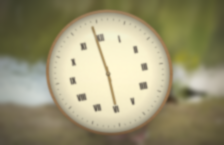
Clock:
h=5 m=59
